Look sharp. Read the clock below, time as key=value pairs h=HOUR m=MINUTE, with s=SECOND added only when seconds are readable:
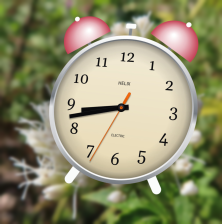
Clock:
h=8 m=42 s=34
